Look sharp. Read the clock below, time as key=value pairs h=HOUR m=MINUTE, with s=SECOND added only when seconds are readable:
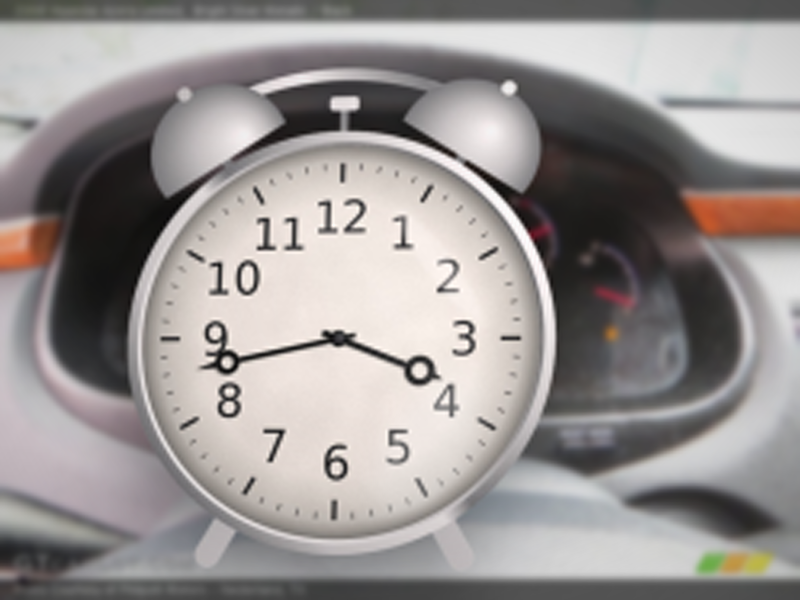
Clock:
h=3 m=43
